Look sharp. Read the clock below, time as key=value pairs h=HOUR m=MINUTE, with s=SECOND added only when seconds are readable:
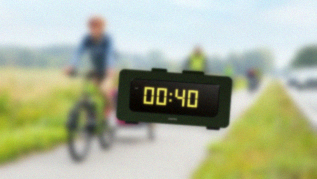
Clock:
h=0 m=40
